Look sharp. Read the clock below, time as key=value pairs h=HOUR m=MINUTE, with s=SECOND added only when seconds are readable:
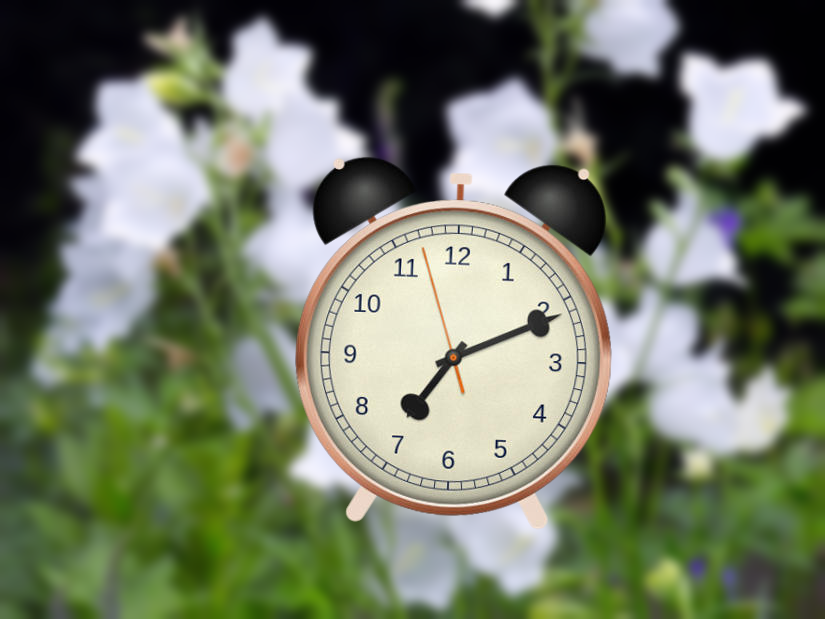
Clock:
h=7 m=10 s=57
